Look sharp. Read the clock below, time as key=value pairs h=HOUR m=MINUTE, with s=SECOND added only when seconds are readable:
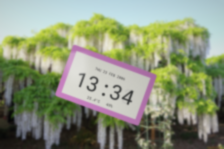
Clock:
h=13 m=34
